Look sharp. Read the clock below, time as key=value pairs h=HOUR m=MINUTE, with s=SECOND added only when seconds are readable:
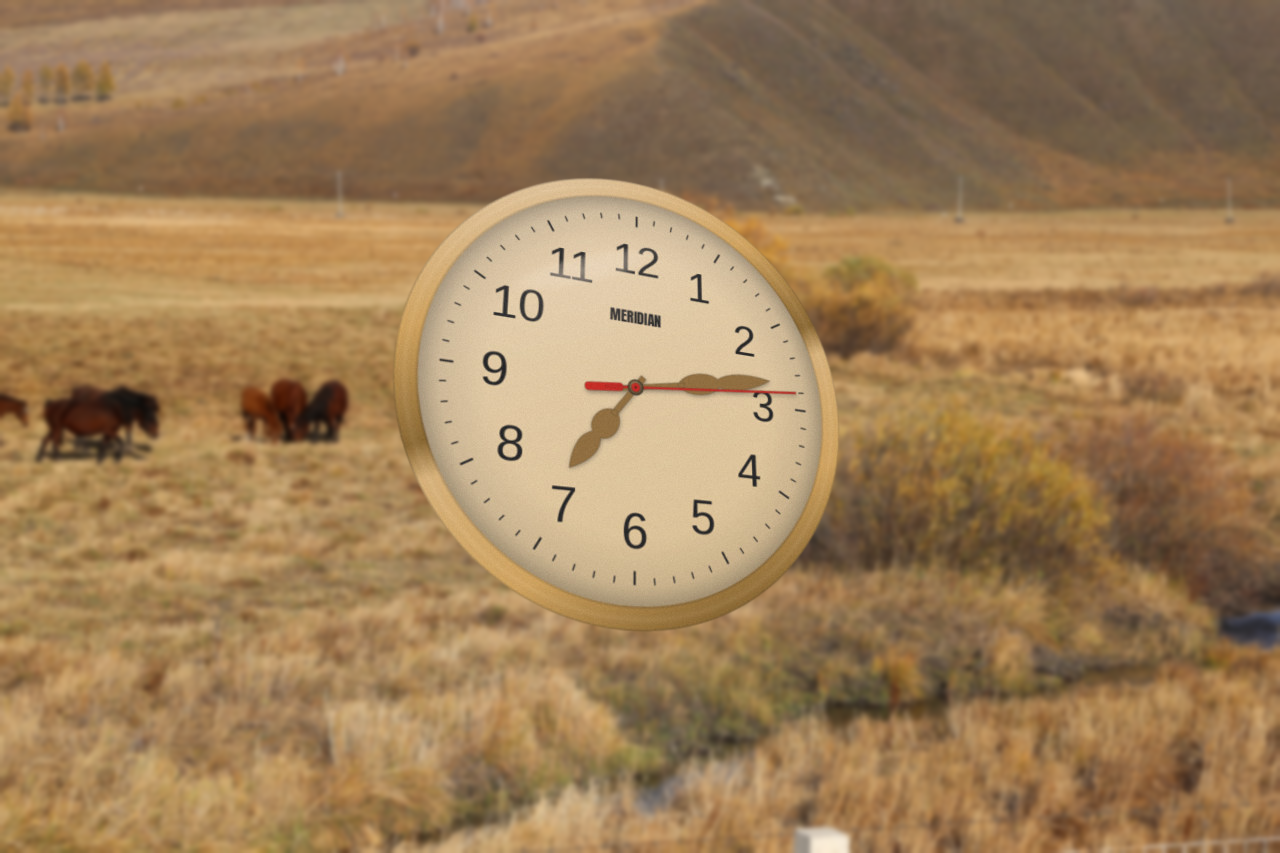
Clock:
h=7 m=13 s=14
